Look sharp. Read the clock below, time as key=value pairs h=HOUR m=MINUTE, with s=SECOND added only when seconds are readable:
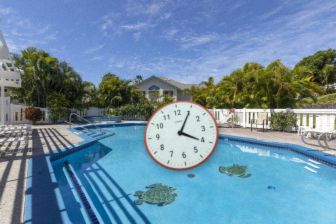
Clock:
h=4 m=5
